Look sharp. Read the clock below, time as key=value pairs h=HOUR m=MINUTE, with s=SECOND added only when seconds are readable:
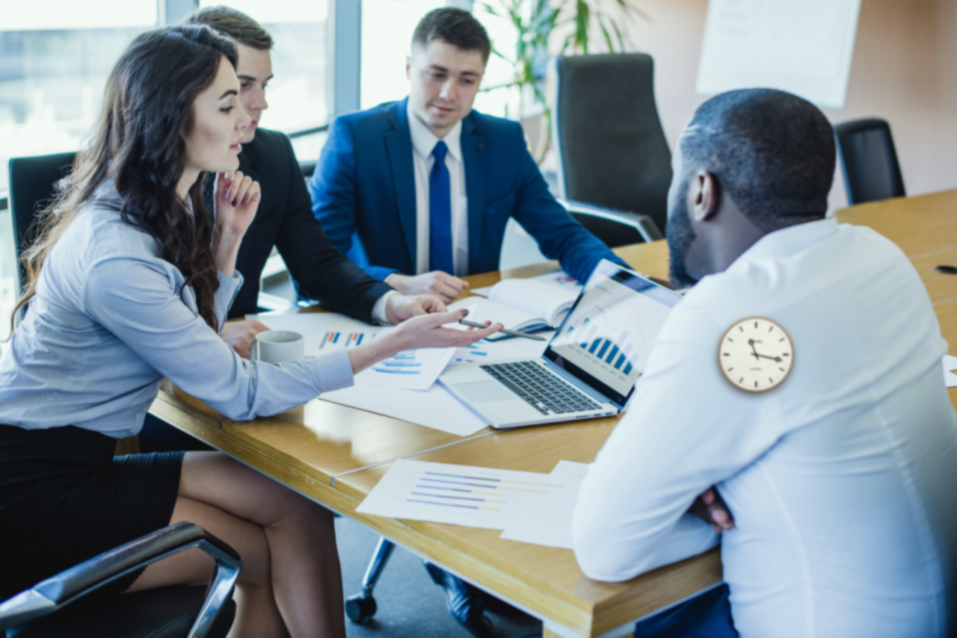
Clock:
h=11 m=17
